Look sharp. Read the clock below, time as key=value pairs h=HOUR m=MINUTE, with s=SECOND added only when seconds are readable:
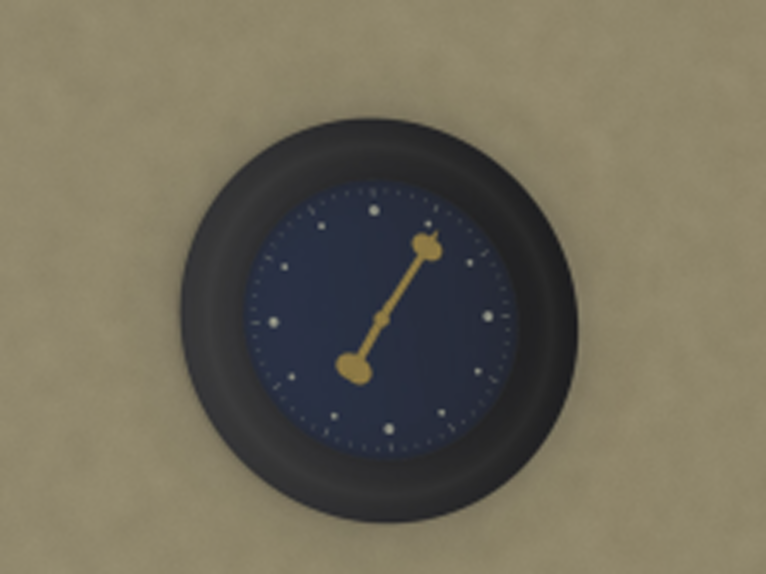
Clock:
h=7 m=6
